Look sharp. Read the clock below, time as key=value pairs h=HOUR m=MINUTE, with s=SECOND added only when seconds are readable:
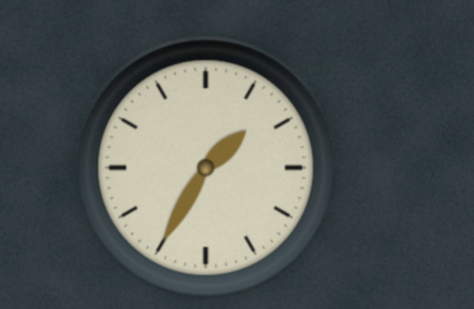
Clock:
h=1 m=35
